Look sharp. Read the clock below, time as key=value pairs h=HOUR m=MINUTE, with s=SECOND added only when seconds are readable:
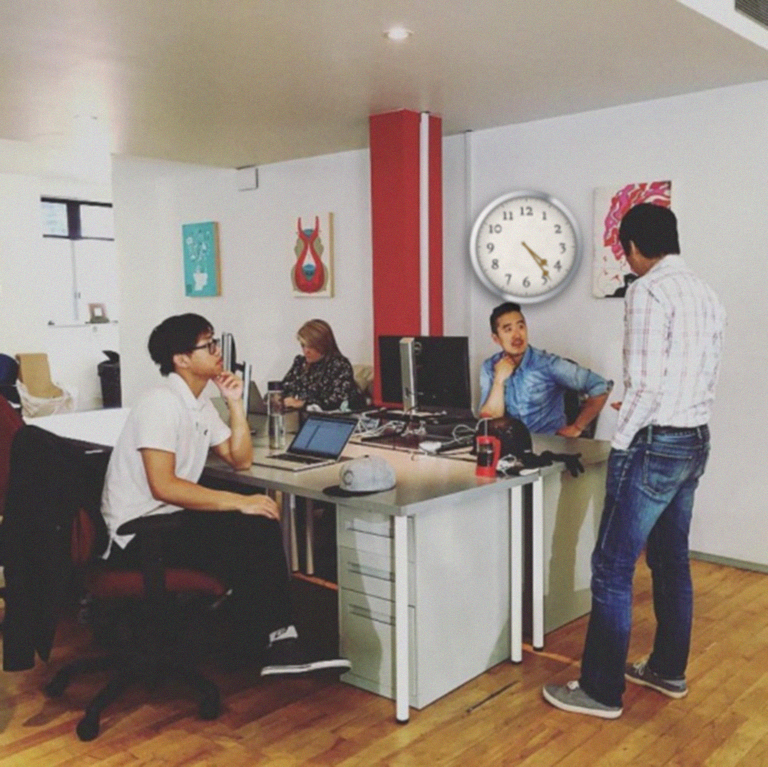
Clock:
h=4 m=24
